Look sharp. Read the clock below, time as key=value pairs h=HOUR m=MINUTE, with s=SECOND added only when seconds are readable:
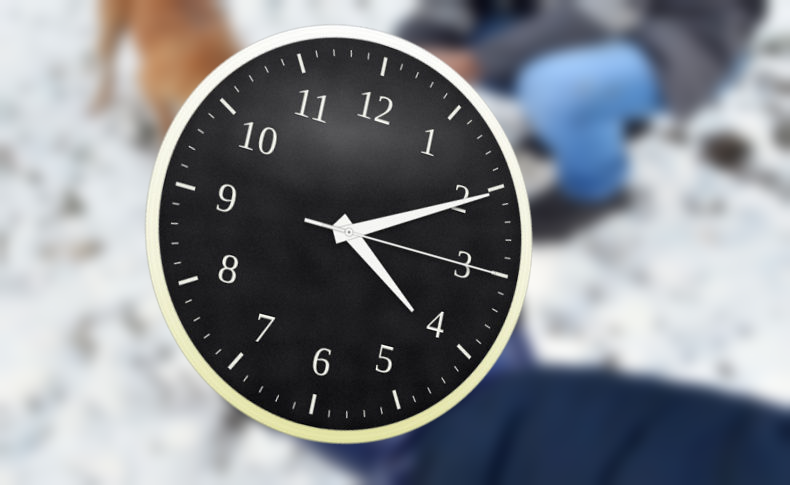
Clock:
h=4 m=10 s=15
